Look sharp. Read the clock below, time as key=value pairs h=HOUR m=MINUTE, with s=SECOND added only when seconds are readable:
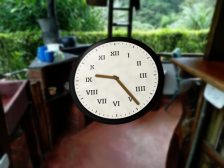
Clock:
h=9 m=24
